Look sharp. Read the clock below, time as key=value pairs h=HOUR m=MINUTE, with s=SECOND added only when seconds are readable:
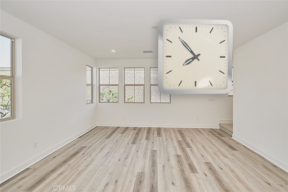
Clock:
h=7 m=53
